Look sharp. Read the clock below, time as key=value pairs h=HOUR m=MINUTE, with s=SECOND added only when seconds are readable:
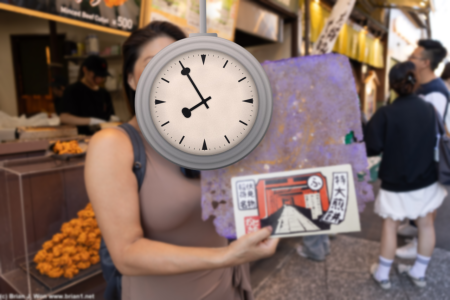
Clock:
h=7 m=55
